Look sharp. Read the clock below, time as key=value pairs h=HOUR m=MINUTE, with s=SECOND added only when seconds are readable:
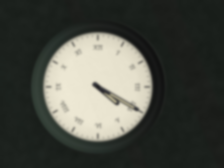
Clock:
h=4 m=20
